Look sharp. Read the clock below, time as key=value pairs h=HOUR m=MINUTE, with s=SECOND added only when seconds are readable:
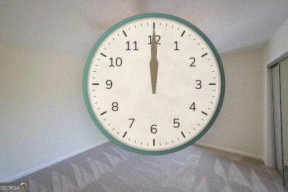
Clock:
h=12 m=0
